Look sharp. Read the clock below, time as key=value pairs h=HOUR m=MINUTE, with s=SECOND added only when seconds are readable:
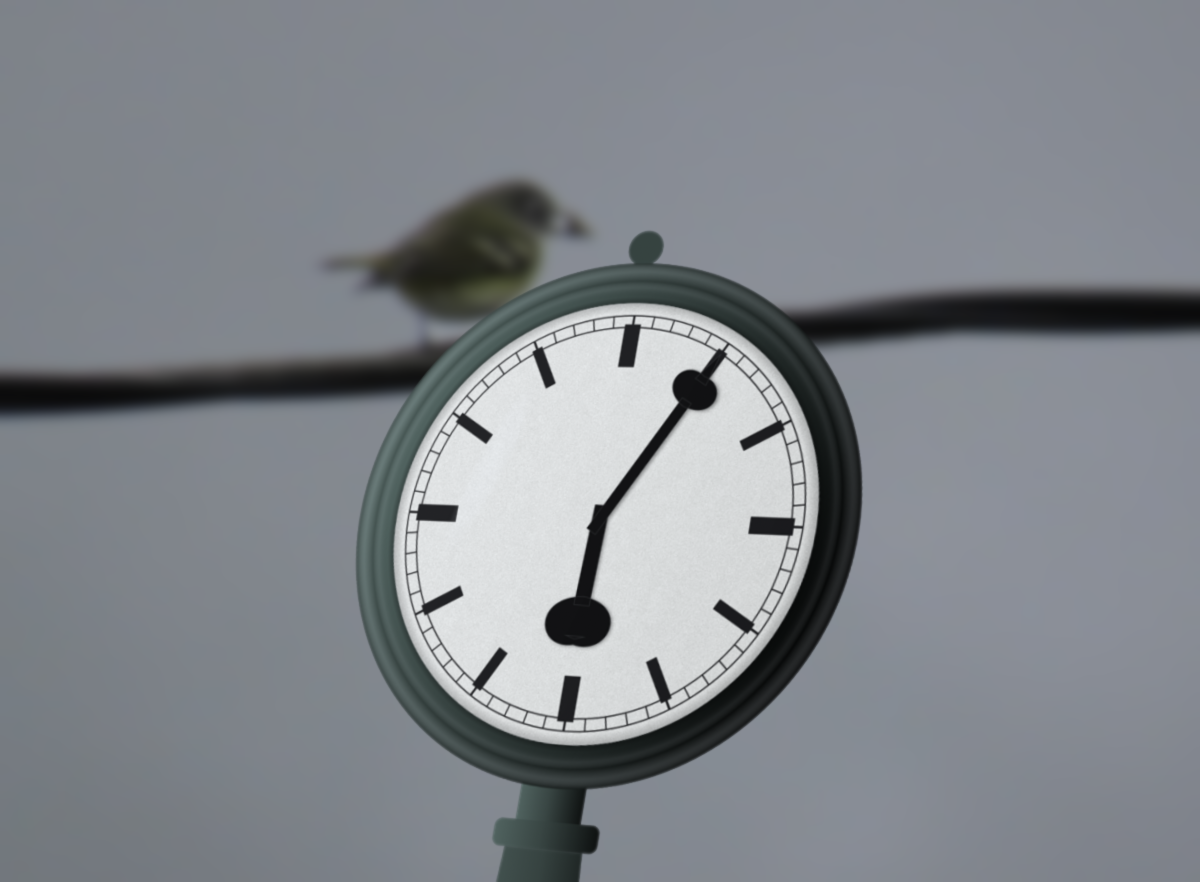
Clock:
h=6 m=5
